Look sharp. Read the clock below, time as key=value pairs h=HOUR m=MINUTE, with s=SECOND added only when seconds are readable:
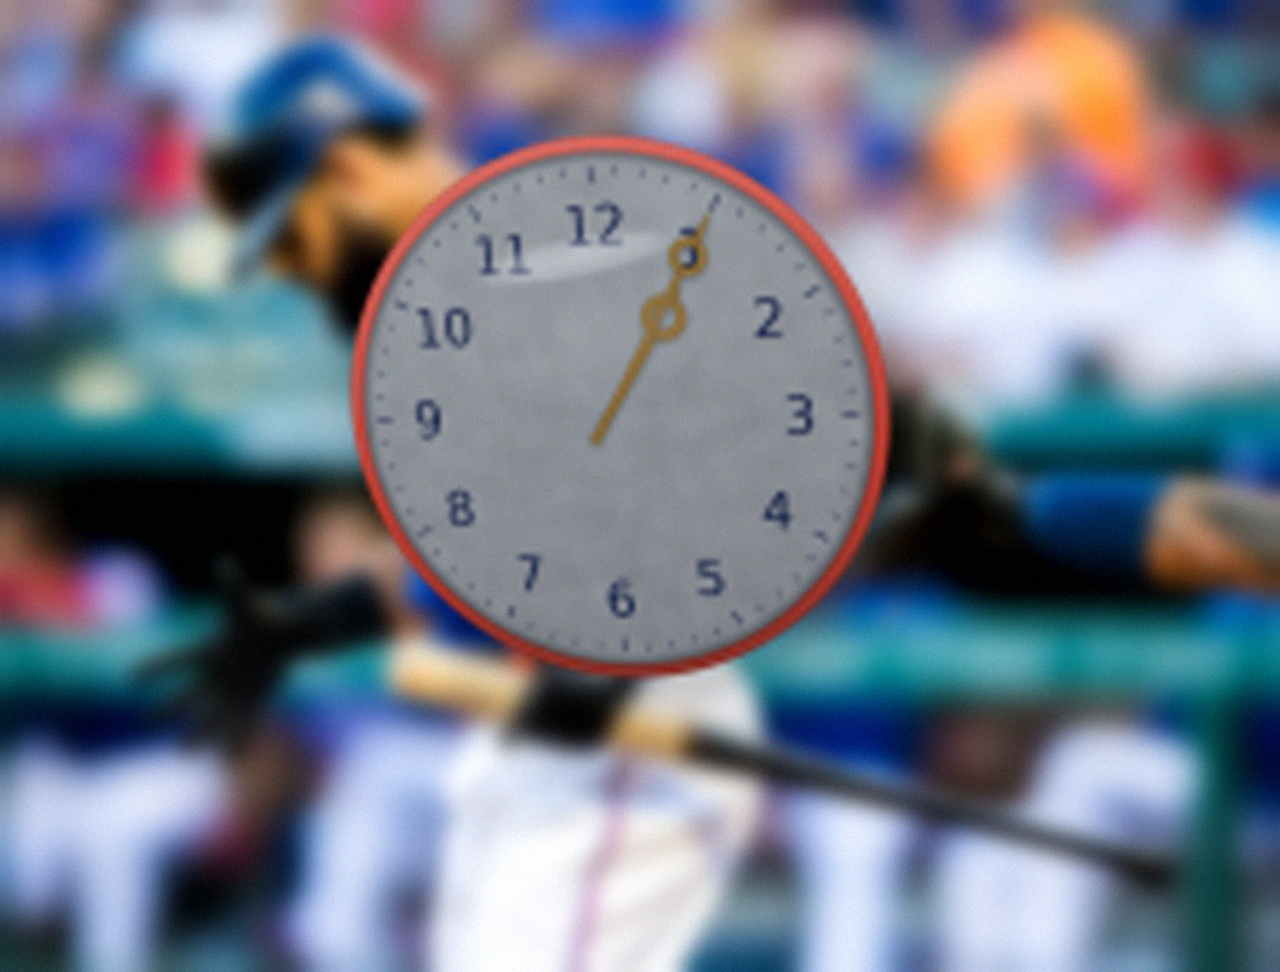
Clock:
h=1 m=5
